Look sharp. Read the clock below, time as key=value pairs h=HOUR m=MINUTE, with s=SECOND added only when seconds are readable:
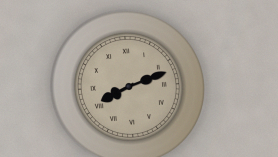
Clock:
h=8 m=12
